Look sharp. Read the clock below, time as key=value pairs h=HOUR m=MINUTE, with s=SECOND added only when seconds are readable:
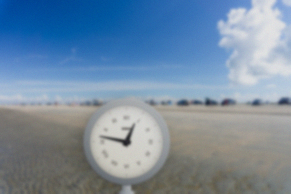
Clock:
h=12 m=47
